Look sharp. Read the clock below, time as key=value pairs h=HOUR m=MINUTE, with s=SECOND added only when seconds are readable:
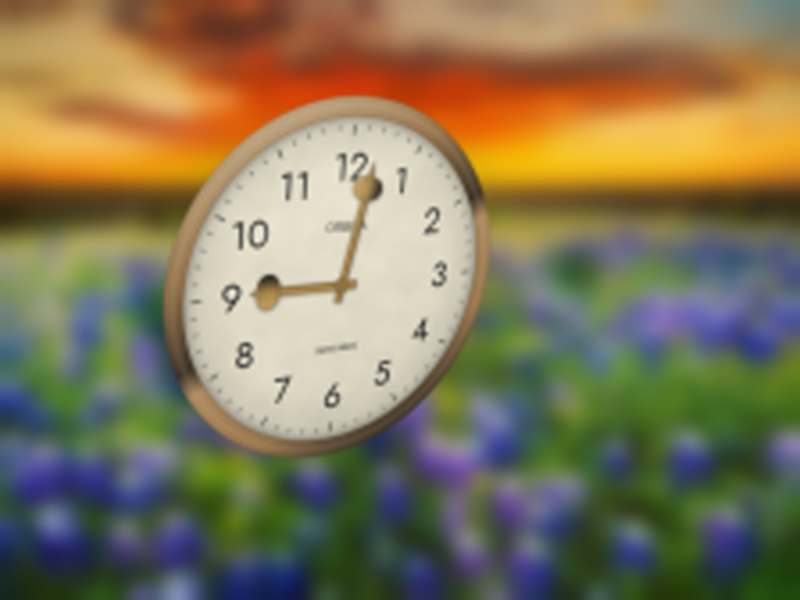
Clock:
h=9 m=2
